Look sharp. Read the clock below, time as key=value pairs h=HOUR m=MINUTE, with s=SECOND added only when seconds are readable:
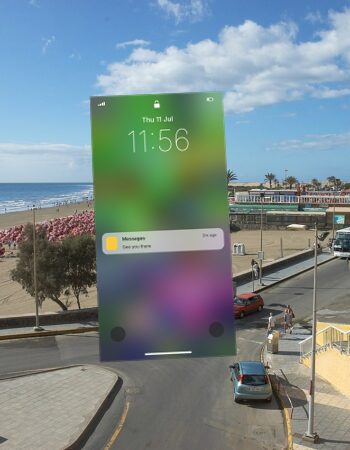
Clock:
h=11 m=56
